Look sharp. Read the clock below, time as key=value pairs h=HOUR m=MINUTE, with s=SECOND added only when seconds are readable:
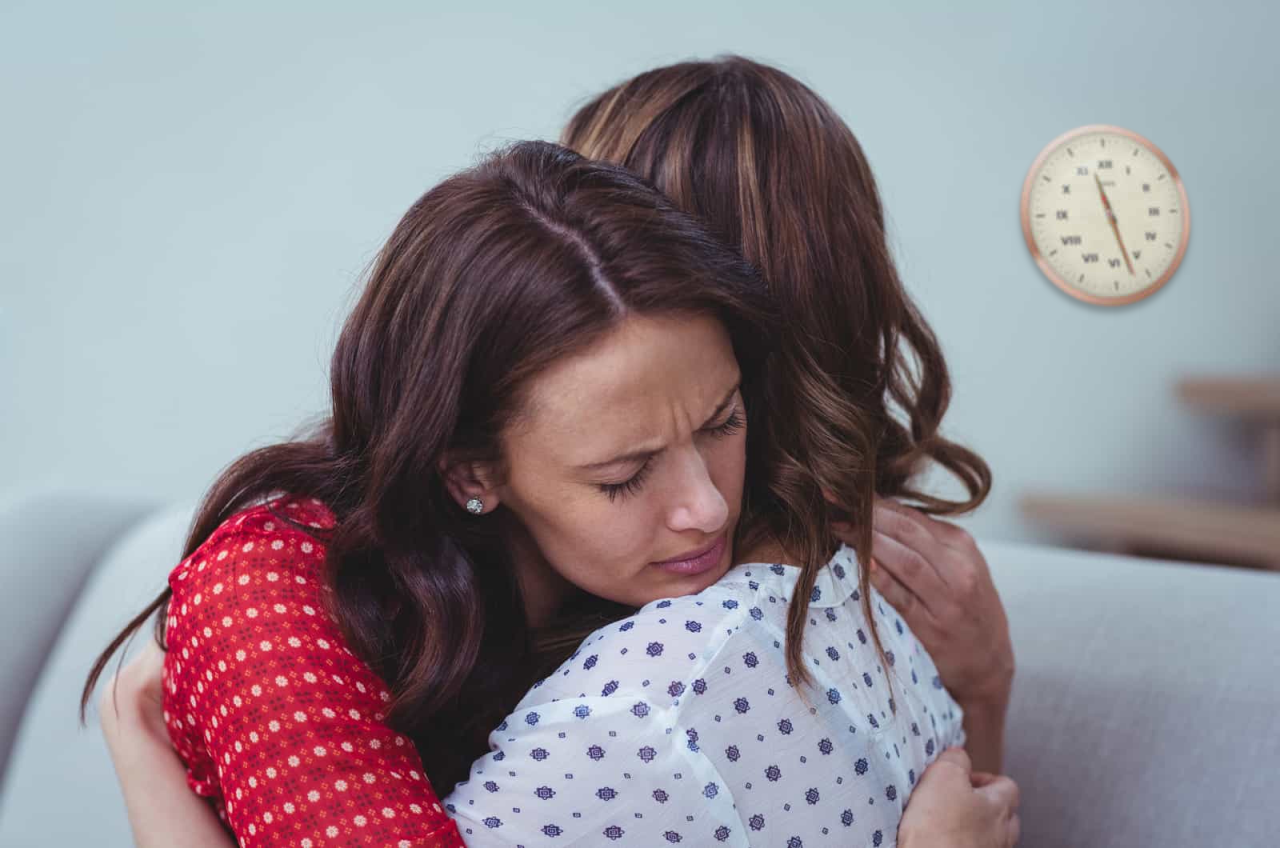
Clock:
h=11 m=27 s=27
